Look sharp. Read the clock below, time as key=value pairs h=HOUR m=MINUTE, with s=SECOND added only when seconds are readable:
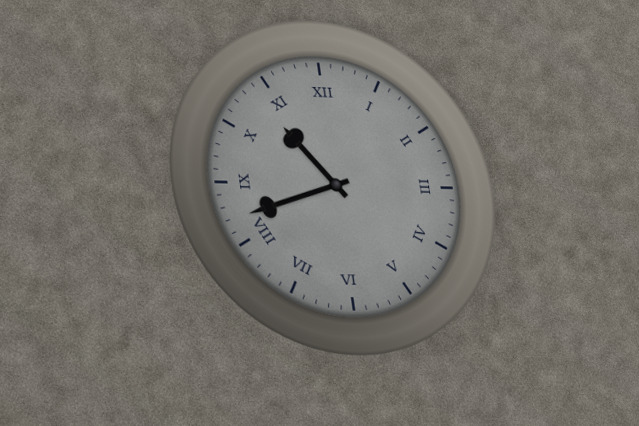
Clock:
h=10 m=42
